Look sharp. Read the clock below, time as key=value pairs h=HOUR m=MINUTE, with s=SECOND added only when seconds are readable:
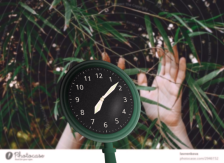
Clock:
h=7 m=8
